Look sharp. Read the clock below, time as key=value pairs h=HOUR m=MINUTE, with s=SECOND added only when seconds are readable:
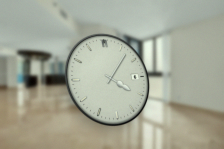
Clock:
h=4 m=7
